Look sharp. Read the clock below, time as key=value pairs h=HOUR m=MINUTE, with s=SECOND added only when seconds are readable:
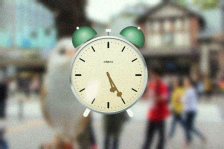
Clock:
h=5 m=25
